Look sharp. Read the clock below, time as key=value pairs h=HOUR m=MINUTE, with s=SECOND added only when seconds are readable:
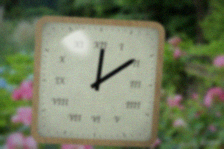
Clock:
h=12 m=9
